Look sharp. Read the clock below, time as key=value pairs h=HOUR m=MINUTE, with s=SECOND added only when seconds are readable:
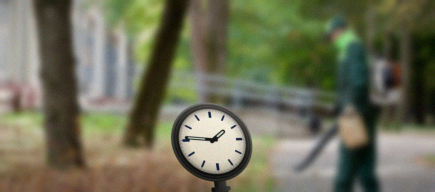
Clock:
h=1 m=46
